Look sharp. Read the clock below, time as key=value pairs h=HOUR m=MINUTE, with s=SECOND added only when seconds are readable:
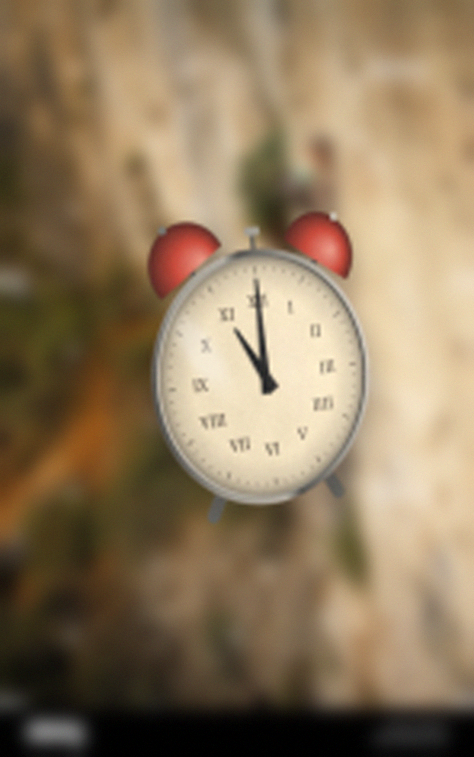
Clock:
h=11 m=0
